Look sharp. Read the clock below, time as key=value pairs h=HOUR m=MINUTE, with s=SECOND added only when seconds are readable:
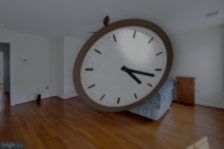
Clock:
h=4 m=17
